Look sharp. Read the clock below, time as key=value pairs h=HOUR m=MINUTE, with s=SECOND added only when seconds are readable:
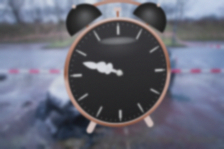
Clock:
h=9 m=48
